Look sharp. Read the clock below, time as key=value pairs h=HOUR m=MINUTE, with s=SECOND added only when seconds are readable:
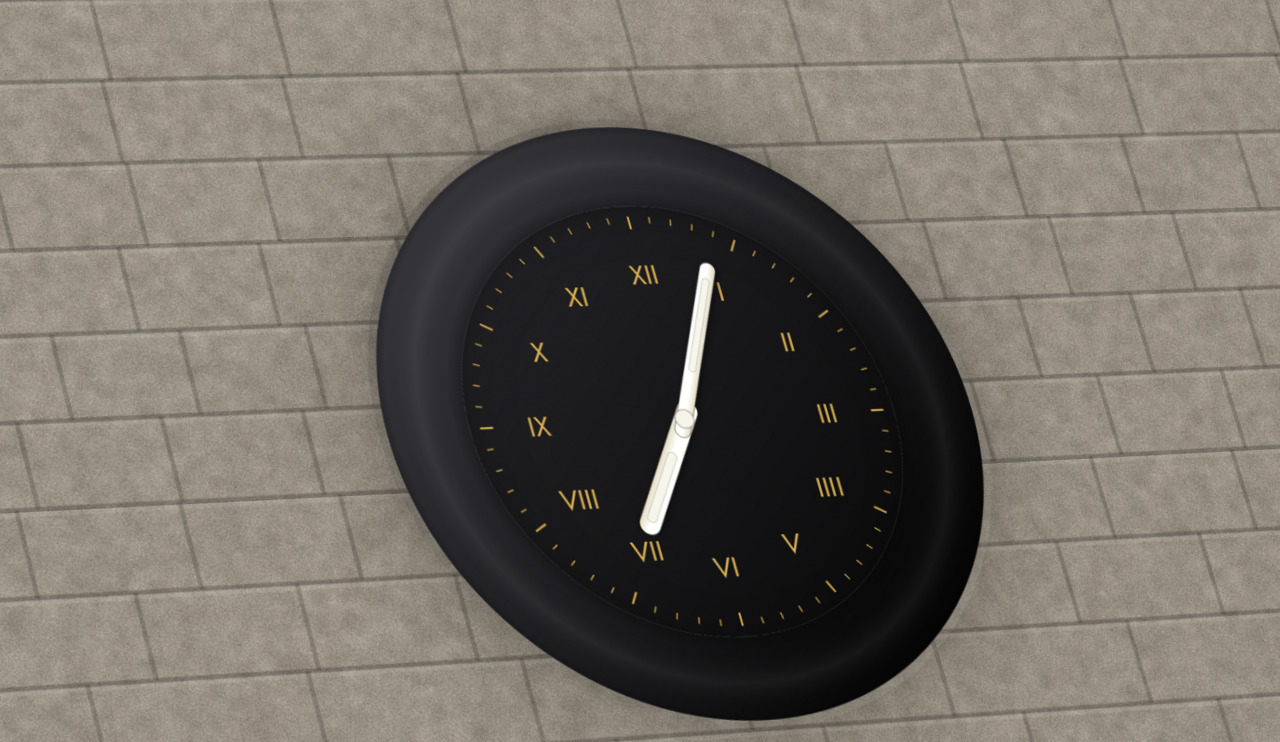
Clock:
h=7 m=4
